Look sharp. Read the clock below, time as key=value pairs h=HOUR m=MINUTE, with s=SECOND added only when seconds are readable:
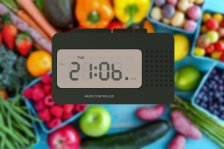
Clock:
h=21 m=6
